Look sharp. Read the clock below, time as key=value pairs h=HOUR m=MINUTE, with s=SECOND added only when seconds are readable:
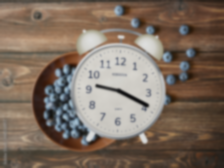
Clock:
h=9 m=19
